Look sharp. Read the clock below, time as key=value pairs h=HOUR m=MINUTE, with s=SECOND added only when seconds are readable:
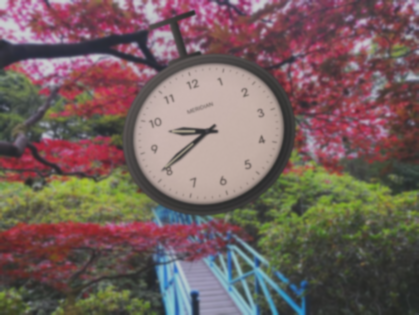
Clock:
h=9 m=41
